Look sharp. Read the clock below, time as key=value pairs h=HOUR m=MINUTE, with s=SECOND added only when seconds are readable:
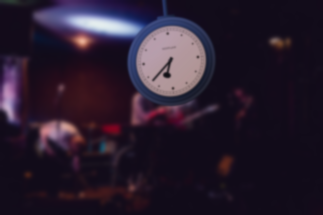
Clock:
h=6 m=38
